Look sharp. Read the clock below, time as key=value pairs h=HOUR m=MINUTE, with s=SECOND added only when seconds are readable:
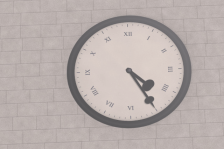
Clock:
h=4 m=25
